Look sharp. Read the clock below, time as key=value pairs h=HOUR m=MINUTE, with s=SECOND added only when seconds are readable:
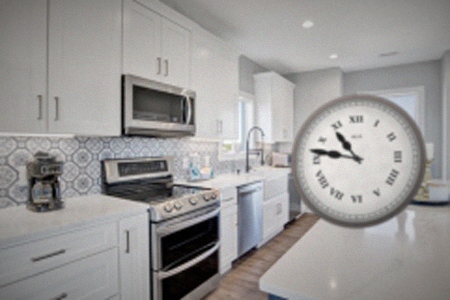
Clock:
h=10 m=47
